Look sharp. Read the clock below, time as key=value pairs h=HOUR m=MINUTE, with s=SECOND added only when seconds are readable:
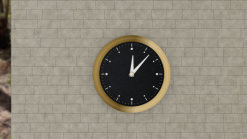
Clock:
h=12 m=7
